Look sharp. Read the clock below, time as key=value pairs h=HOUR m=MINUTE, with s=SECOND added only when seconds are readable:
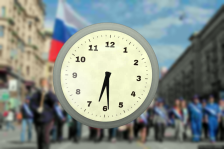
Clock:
h=6 m=29
